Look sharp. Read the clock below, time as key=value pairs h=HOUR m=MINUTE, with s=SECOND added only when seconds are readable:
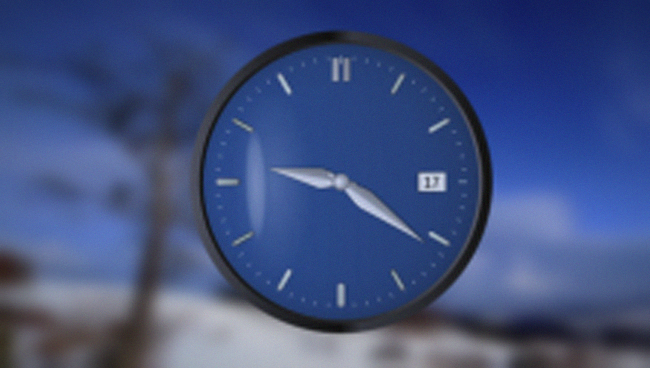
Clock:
h=9 m=21
